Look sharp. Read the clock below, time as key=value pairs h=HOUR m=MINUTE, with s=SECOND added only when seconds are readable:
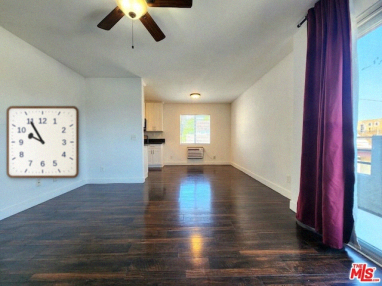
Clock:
h=9 m=55
